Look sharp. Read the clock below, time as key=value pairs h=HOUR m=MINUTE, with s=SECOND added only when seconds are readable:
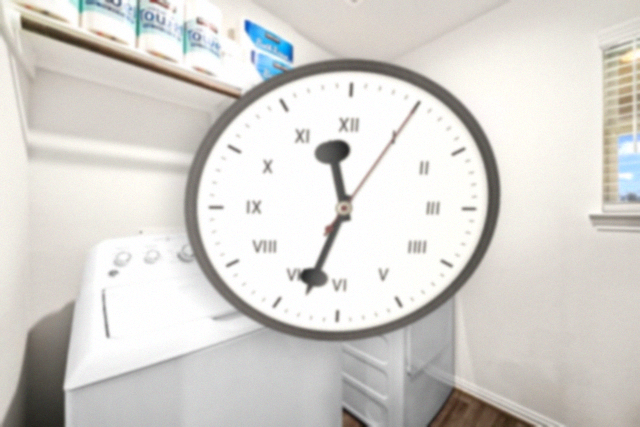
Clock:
h=11 m=33 s=5
